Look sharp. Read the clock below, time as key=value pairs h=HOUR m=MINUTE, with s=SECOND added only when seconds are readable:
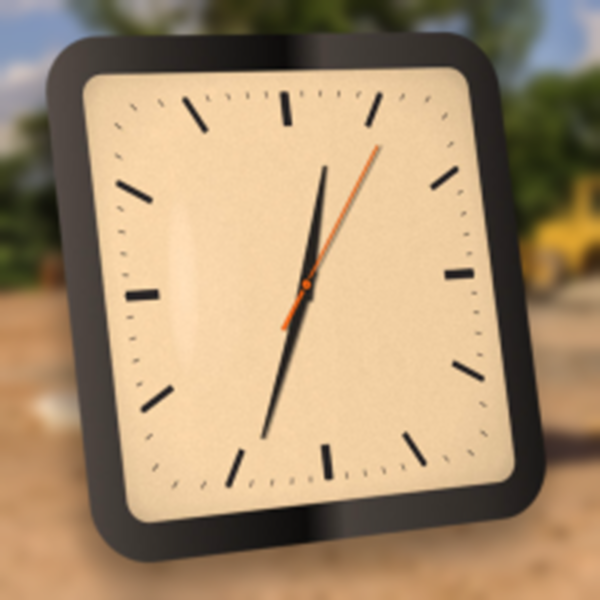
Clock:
h=12 m=34 s=6
